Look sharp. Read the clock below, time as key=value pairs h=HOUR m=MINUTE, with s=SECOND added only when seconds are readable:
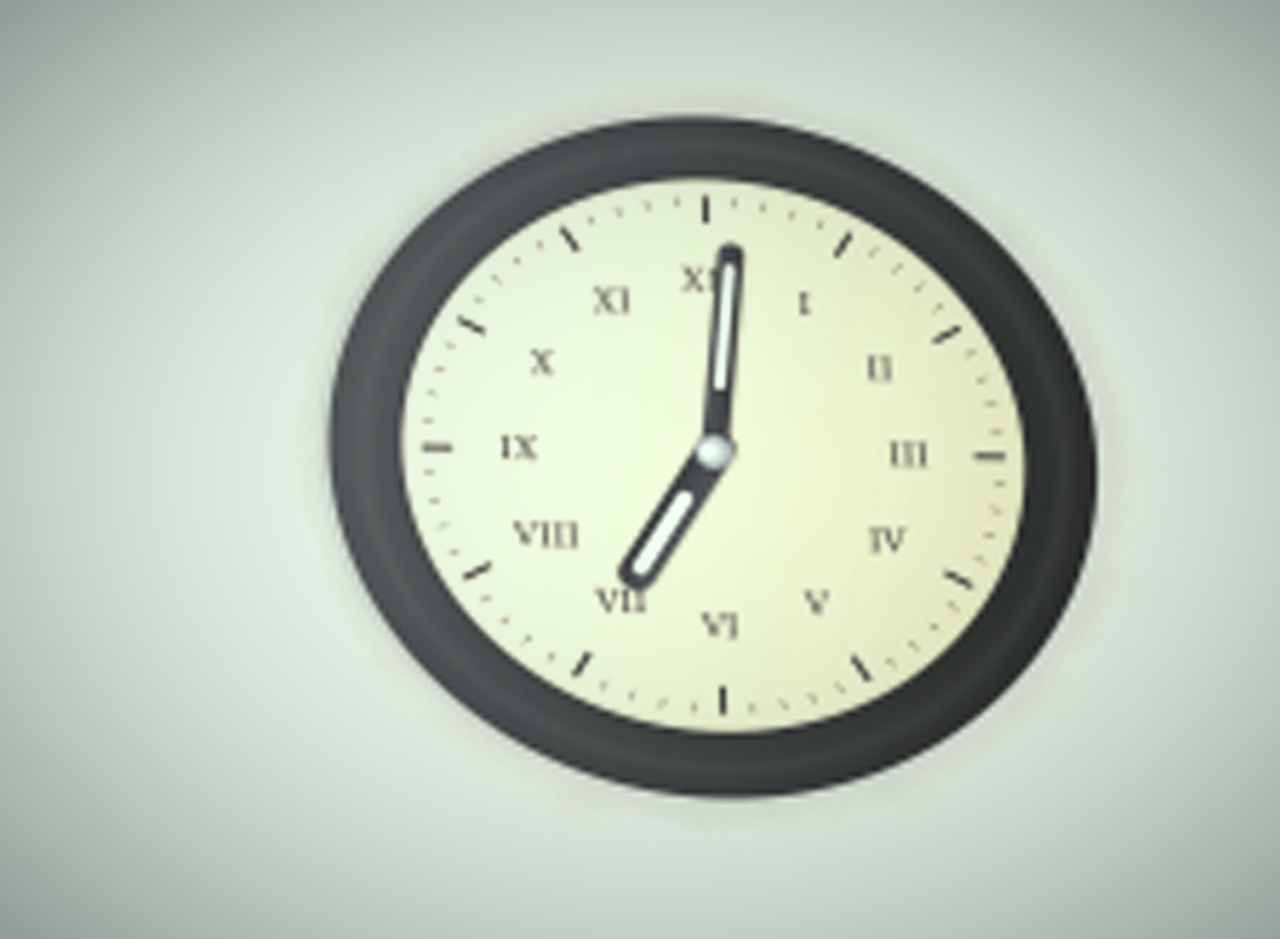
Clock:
h=7 m=1
